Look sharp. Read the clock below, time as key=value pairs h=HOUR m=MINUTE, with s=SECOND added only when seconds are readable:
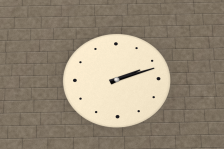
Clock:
h=2 m=12
